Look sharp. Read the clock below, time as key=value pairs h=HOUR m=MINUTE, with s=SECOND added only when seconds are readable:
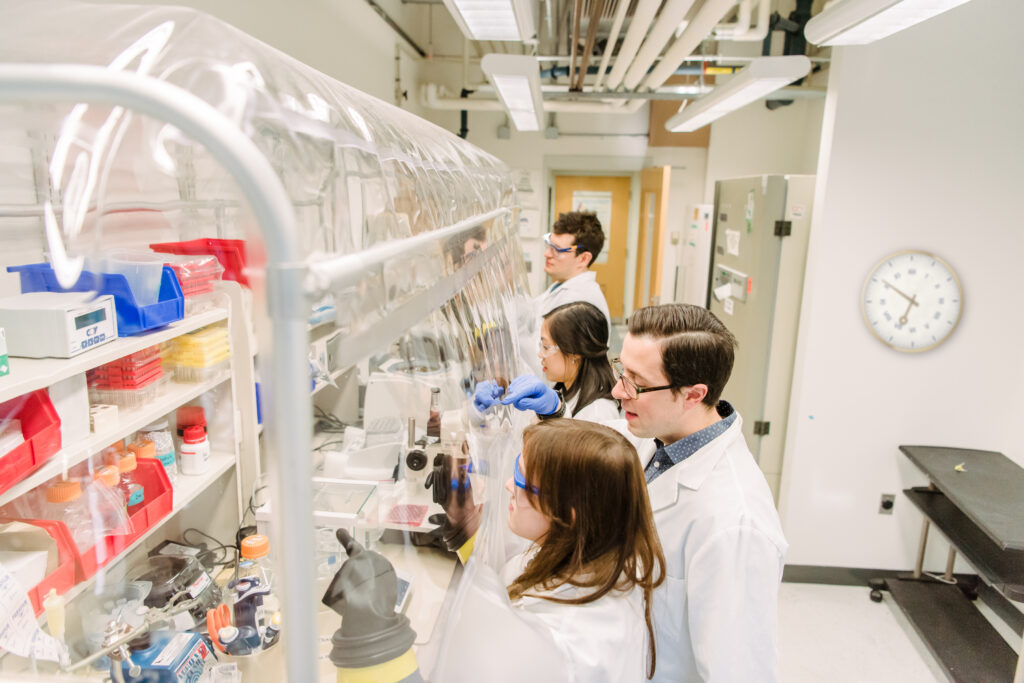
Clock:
h=6 m=51
